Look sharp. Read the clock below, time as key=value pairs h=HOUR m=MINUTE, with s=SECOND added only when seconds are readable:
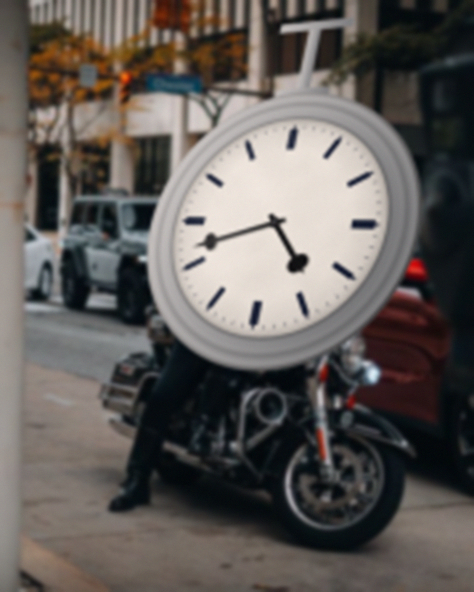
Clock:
h=4 m=42
